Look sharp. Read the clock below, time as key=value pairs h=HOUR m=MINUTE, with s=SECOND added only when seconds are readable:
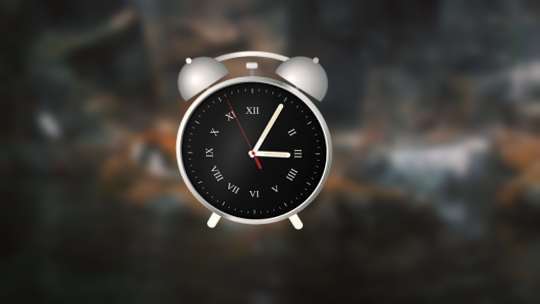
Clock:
h=3 m=4 s=56
